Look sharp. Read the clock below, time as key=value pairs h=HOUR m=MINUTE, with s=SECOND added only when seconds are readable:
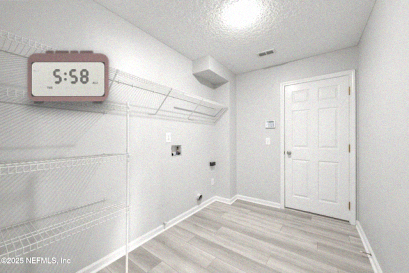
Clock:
h=5 m=58
